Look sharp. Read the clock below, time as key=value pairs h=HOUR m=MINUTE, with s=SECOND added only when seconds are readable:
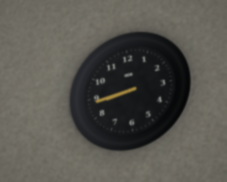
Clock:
h=8 m=44
